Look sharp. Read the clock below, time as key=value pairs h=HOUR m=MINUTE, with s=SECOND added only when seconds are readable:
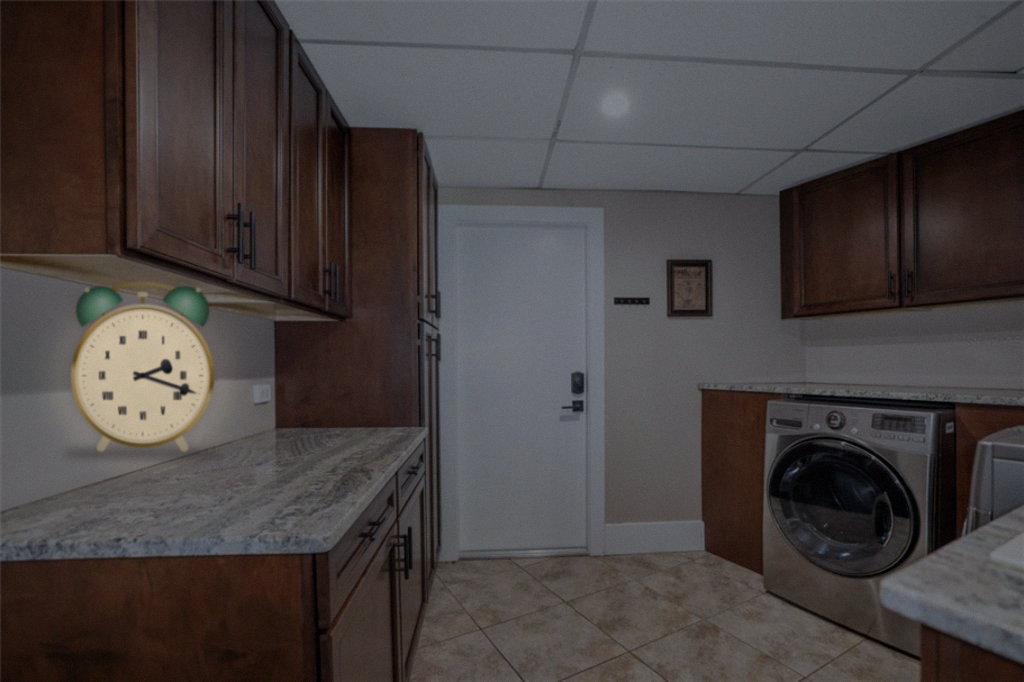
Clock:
h=2 m=18
